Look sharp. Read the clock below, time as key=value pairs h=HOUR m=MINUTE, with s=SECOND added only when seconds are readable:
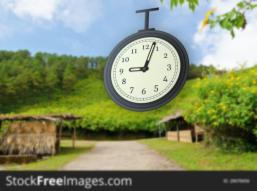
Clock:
h=9 m=3
